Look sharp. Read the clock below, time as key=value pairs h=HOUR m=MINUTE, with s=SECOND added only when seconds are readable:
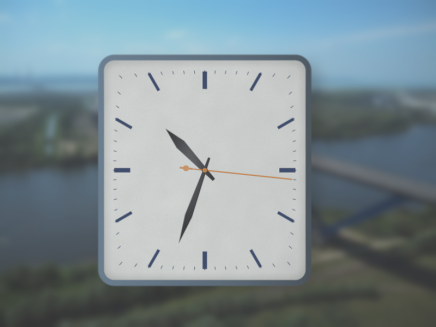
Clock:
h=10 m=33 s=16
